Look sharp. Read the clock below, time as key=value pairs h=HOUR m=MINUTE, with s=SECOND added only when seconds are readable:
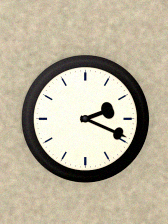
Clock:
h=2 m=19
